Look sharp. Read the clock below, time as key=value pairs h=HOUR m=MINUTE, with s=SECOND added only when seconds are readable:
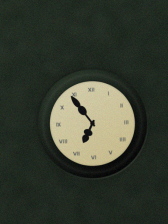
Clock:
h=6 m=54
